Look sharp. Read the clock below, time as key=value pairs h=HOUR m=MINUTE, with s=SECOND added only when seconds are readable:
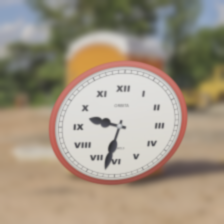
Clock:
h=9 m=32
